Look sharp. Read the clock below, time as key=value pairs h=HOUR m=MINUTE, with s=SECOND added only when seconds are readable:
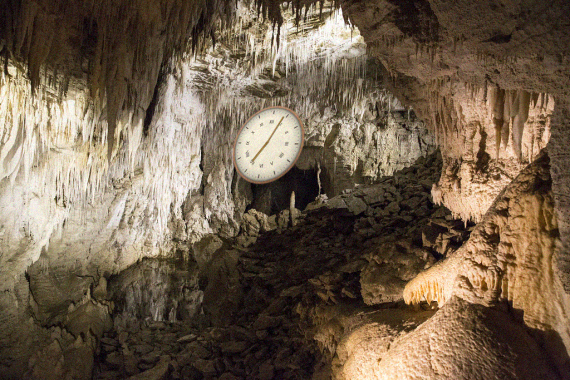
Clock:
h=7 m=4
